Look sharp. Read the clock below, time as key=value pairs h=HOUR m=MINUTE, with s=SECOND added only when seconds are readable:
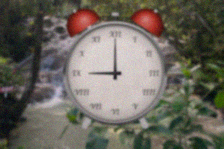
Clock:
h=9 m=0
